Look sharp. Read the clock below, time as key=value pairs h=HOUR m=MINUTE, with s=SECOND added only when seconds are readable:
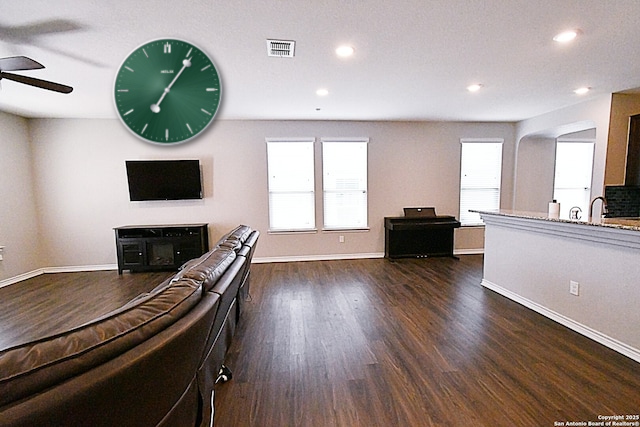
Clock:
h=7 m=6
